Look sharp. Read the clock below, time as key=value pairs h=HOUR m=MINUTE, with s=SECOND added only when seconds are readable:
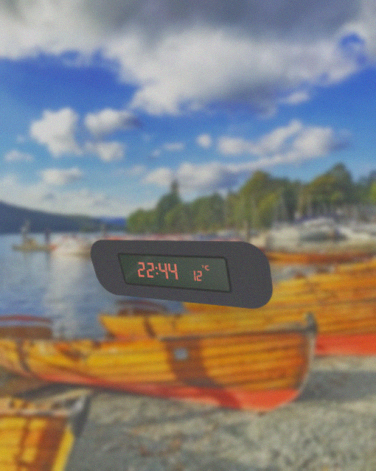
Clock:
h=22 m=44
